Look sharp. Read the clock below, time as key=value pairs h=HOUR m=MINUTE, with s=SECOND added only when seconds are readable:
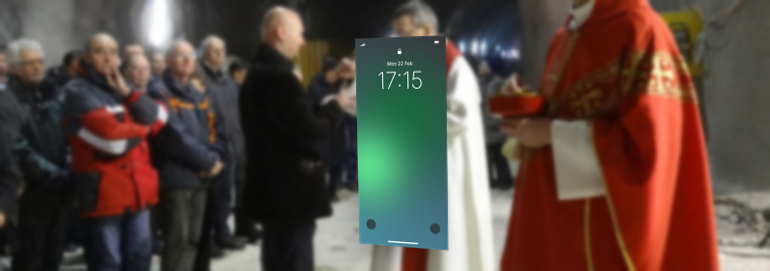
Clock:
h=17 m=15
